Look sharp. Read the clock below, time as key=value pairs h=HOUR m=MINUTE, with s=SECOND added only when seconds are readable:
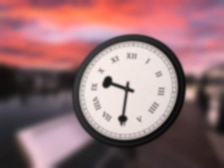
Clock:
h=9 m=30
